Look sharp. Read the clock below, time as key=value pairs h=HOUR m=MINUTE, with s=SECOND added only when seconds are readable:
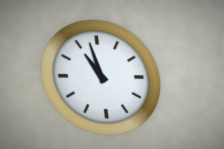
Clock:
h=10 m=58
